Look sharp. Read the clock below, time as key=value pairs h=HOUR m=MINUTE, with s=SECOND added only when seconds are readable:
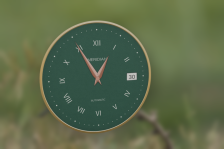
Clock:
h=12 m=55
